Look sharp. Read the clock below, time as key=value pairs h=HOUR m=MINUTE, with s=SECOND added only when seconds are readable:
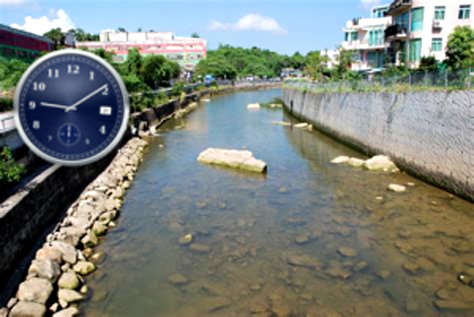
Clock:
h=9 m=9
